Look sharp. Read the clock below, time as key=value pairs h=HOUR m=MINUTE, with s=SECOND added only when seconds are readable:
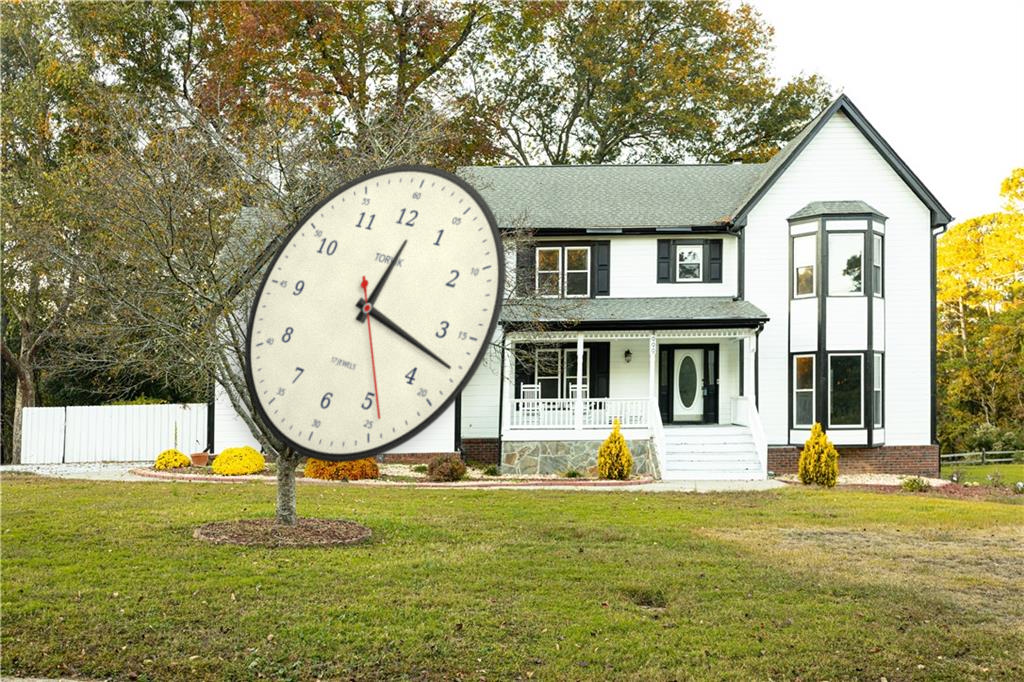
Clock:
h=12 m=17 s=24
